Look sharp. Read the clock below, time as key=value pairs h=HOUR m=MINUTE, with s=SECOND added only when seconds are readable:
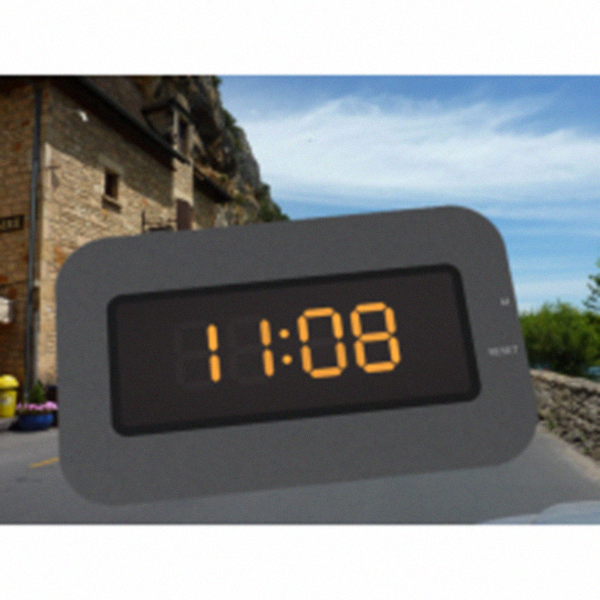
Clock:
h=11 m=8
